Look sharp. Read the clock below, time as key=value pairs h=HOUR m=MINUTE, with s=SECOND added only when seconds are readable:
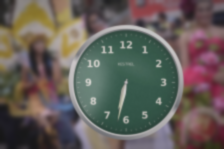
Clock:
h=6 m=32
